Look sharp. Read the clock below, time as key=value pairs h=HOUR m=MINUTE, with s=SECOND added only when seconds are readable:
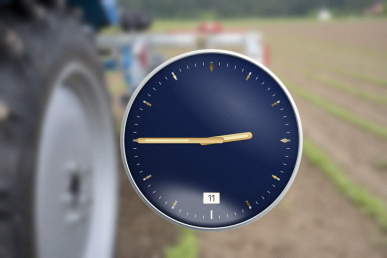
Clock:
h=2 m=45
